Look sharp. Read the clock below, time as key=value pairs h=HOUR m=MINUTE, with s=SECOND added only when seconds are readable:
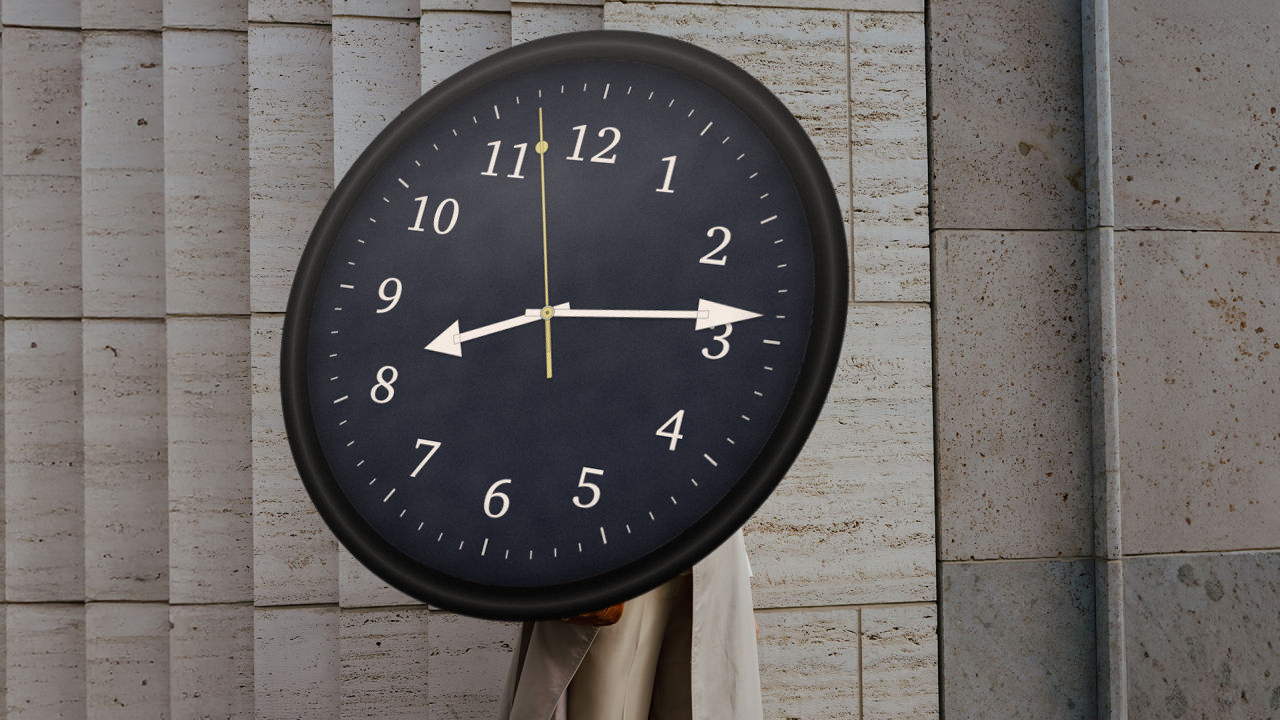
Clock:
h=8 m=13 s=57
